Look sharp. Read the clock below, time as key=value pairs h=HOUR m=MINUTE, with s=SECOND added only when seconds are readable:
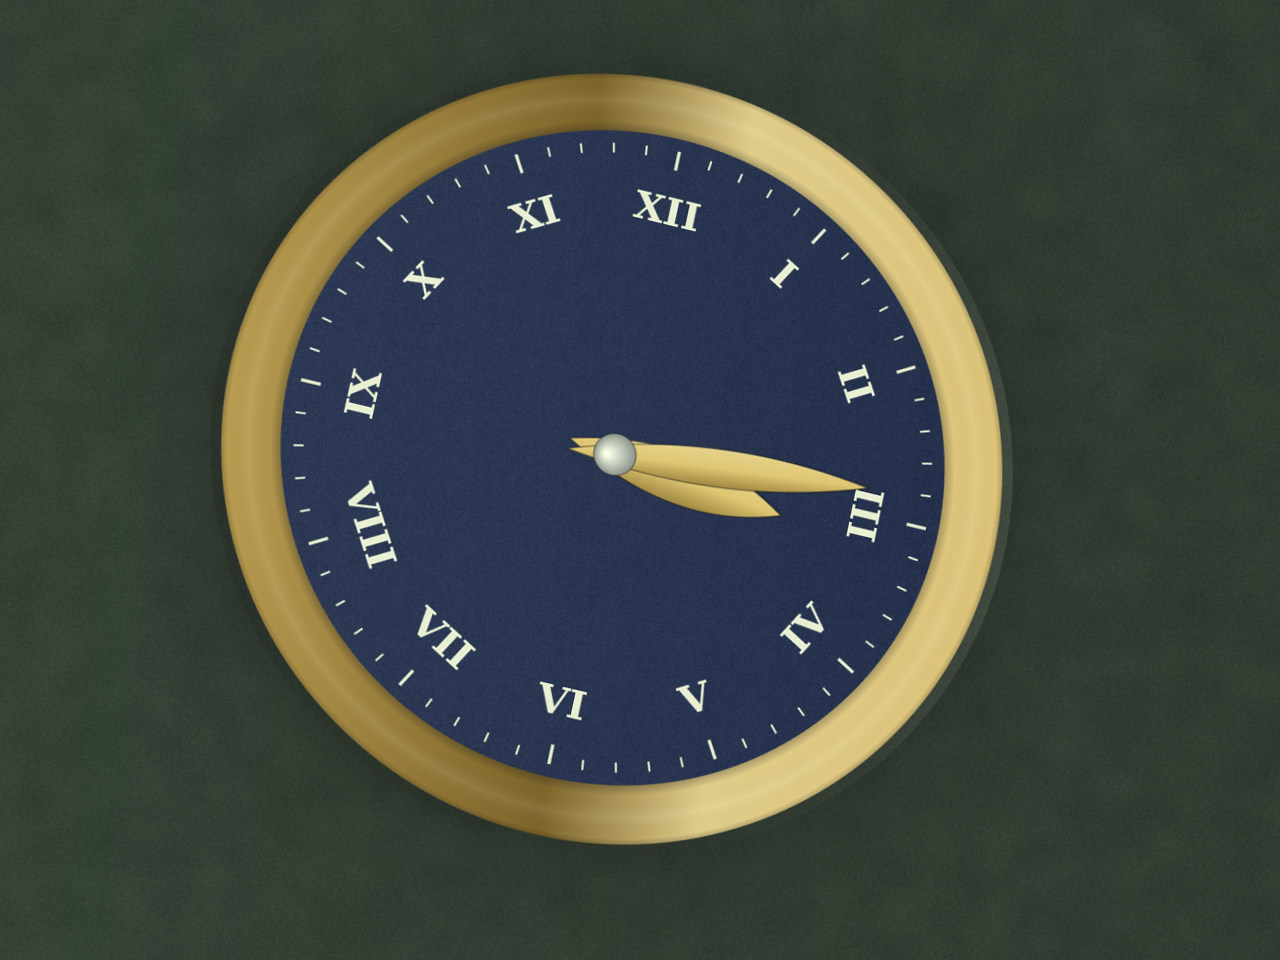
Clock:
h=3 m=14
